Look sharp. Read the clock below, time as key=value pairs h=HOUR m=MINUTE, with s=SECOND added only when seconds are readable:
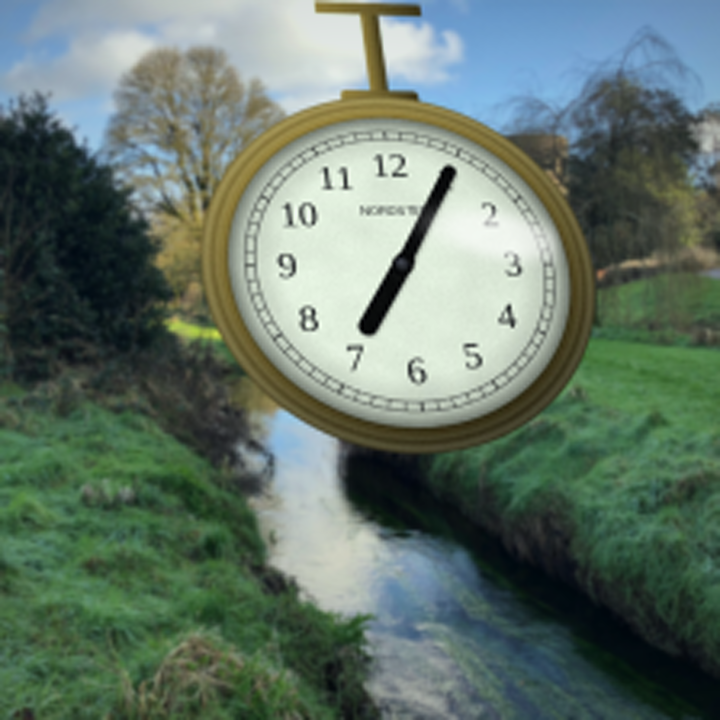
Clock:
h=7 m=5
